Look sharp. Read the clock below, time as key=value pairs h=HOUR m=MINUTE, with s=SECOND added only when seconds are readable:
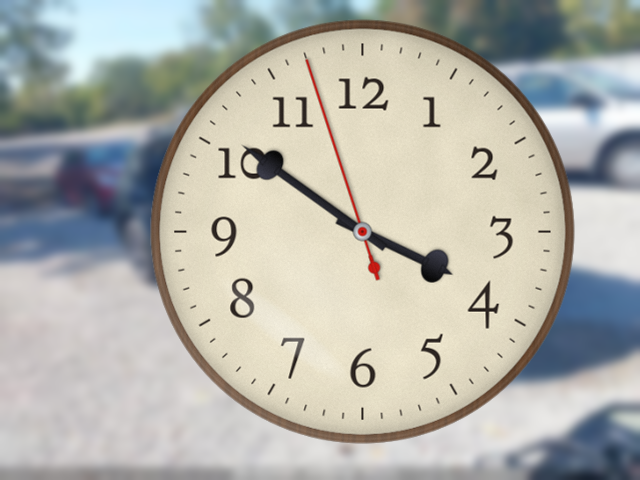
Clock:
h=3 m=50 s=57
